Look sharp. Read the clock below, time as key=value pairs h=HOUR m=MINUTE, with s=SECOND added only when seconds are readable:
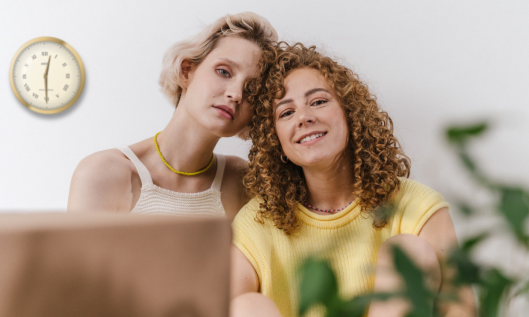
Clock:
h=12 m=30
